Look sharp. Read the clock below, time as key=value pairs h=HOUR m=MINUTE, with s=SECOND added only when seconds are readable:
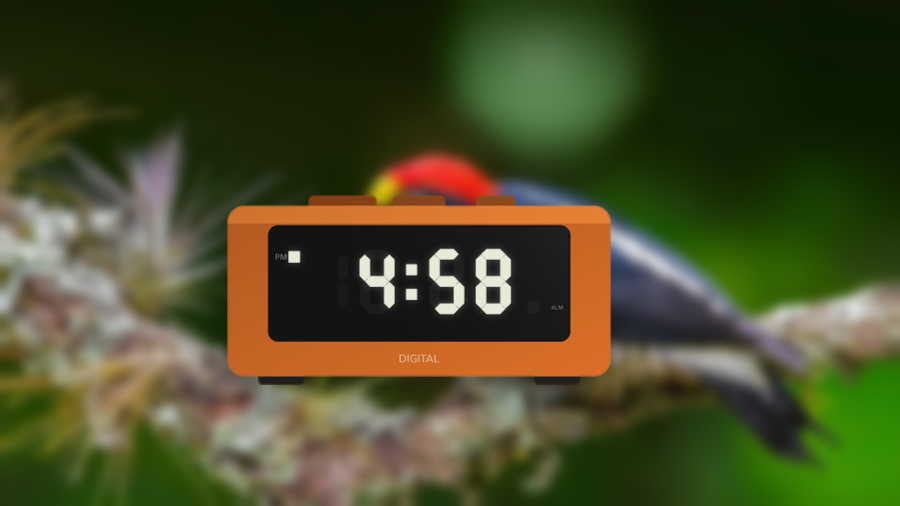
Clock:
h=4 m=58
